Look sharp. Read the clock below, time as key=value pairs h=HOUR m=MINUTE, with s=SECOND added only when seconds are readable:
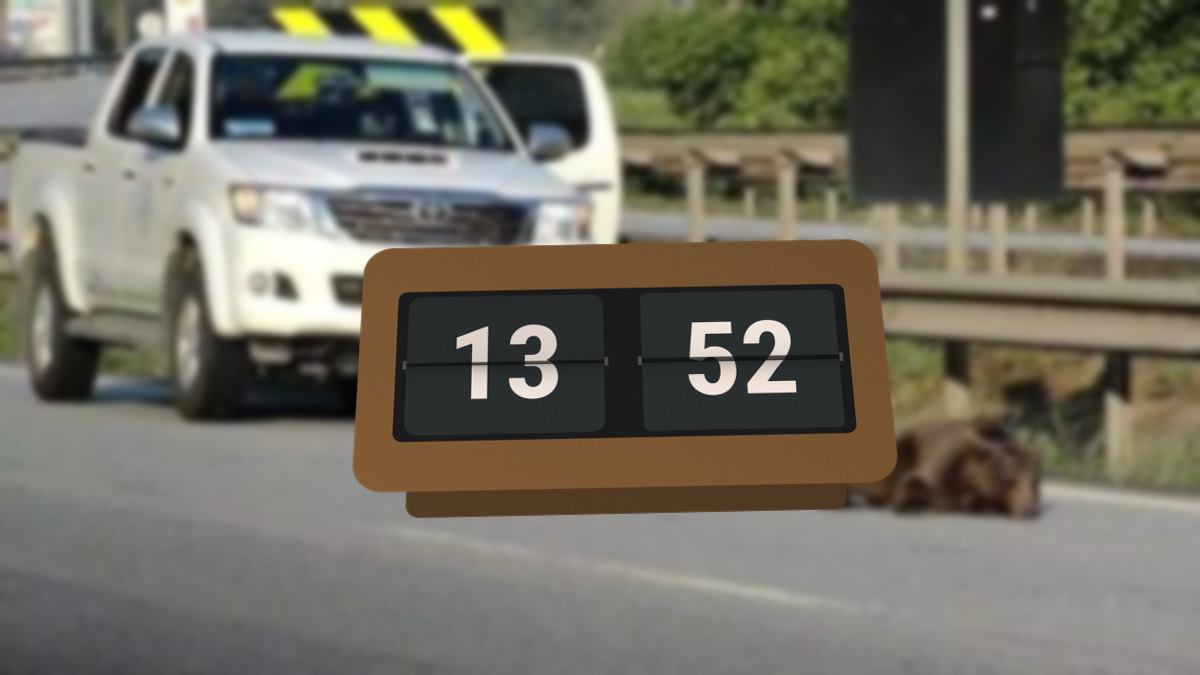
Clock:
h=13 m=52
